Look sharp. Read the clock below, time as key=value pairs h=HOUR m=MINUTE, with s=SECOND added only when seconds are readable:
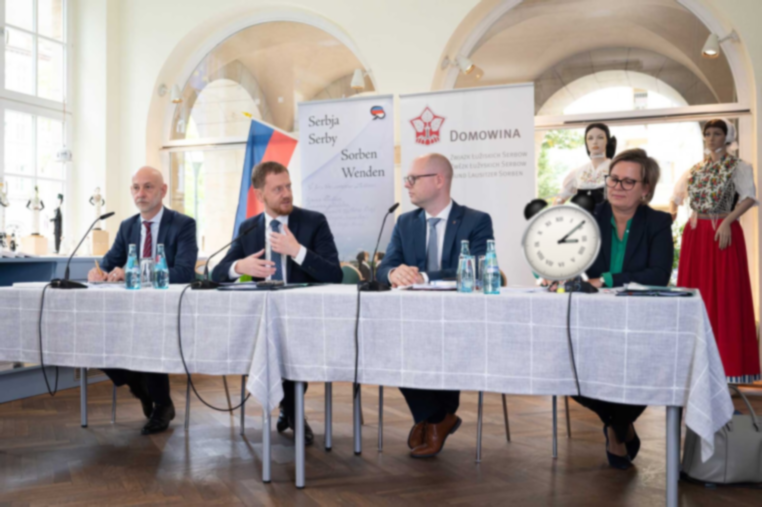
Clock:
h=3 m=9
